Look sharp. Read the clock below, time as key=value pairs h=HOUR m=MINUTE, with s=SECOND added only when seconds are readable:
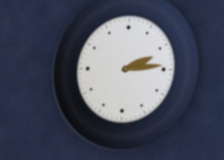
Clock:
h=2 m=14
